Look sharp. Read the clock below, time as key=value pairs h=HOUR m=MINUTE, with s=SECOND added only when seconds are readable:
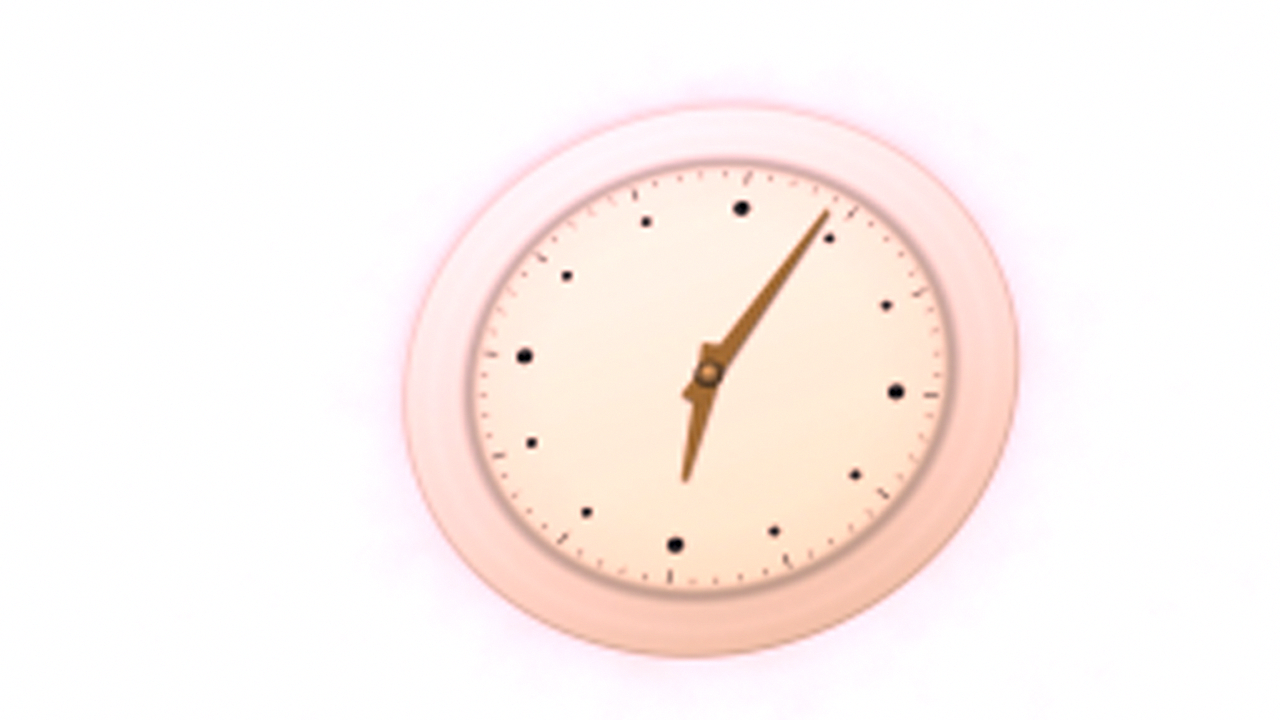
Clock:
h=6 m=4
